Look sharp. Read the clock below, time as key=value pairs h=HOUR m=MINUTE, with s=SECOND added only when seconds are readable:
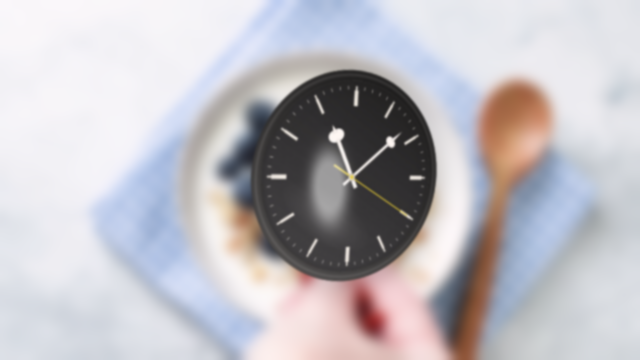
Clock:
h=11 m=8 s=20
